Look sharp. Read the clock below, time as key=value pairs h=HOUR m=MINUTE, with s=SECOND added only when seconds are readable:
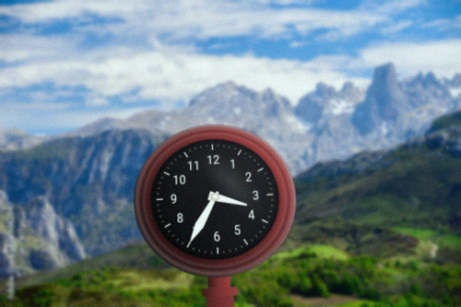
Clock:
h=3 m=35
